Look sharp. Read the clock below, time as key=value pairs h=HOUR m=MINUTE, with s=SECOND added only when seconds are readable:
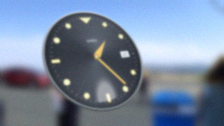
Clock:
h=1 m=24
